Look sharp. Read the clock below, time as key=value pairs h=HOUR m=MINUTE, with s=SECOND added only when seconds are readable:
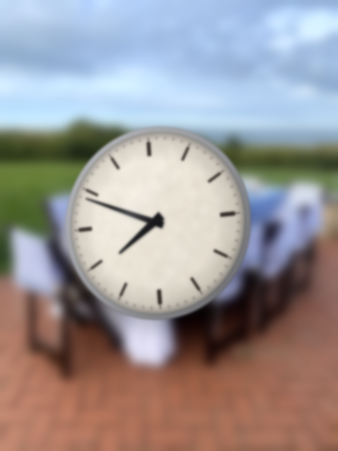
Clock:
h=7 m=49
